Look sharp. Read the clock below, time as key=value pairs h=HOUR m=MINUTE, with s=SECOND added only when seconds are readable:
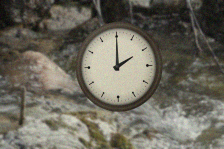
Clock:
h=2 m=0
